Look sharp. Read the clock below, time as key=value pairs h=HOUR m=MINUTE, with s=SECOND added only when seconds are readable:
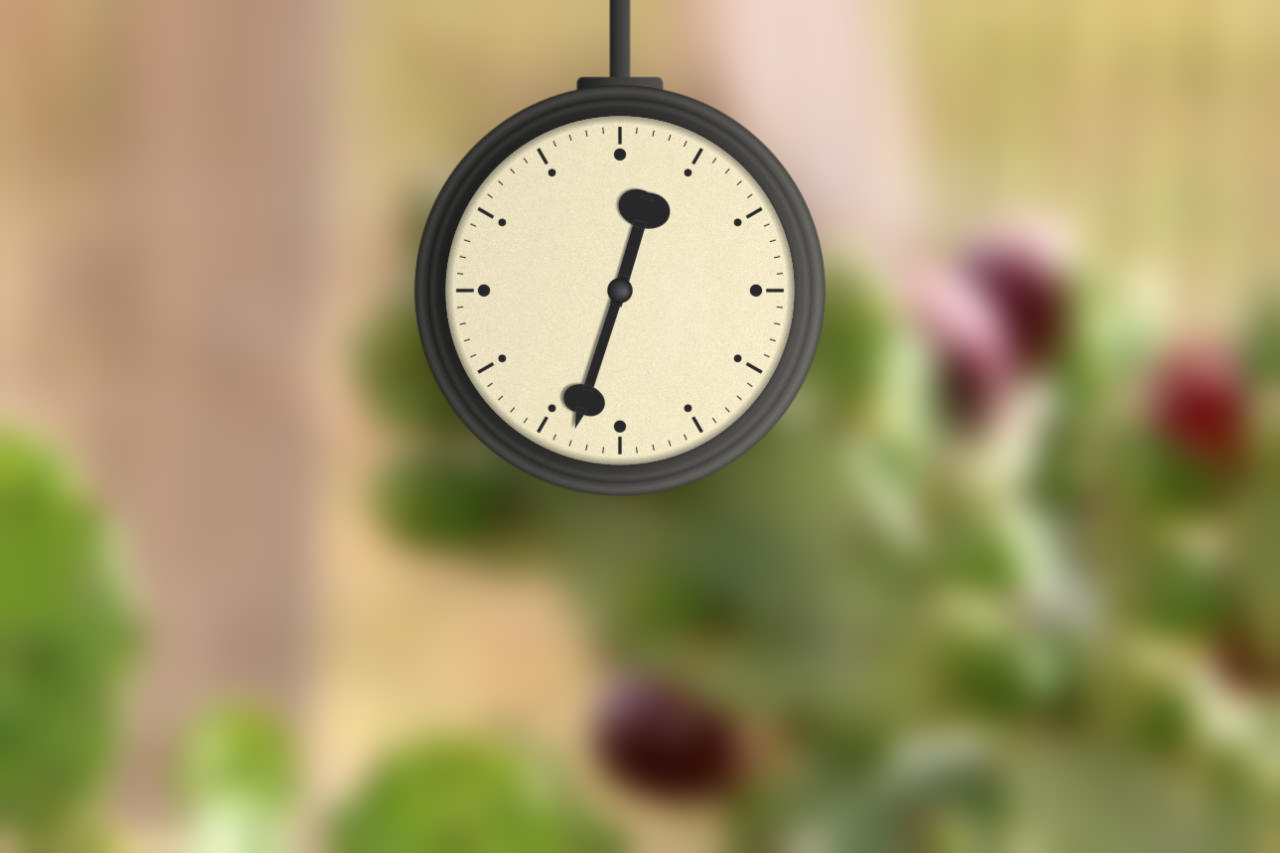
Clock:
h=12 m=33
